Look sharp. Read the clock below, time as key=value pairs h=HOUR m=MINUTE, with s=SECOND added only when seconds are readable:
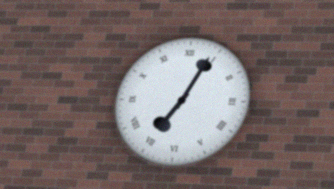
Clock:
h=7 m=4
